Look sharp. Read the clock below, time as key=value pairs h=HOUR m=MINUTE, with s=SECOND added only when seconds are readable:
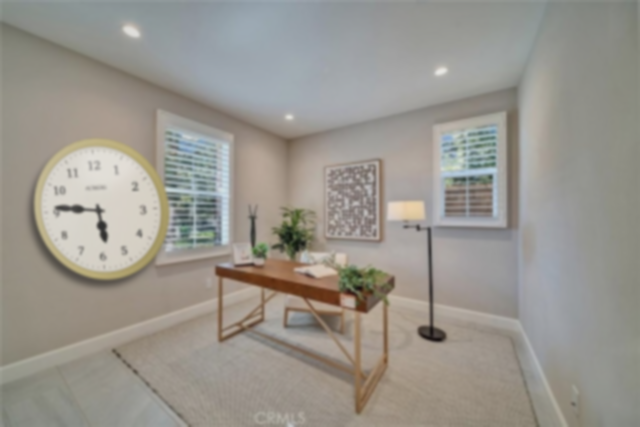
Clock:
h=5 m=46
